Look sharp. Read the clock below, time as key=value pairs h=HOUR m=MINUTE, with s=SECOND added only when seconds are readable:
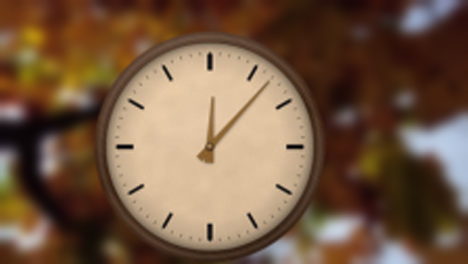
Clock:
h=12 m=7
